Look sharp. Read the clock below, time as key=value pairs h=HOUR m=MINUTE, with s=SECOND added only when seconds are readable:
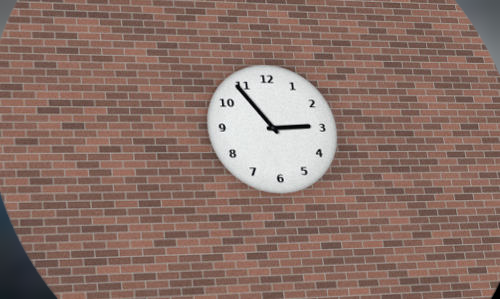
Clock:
h=2 m=54
